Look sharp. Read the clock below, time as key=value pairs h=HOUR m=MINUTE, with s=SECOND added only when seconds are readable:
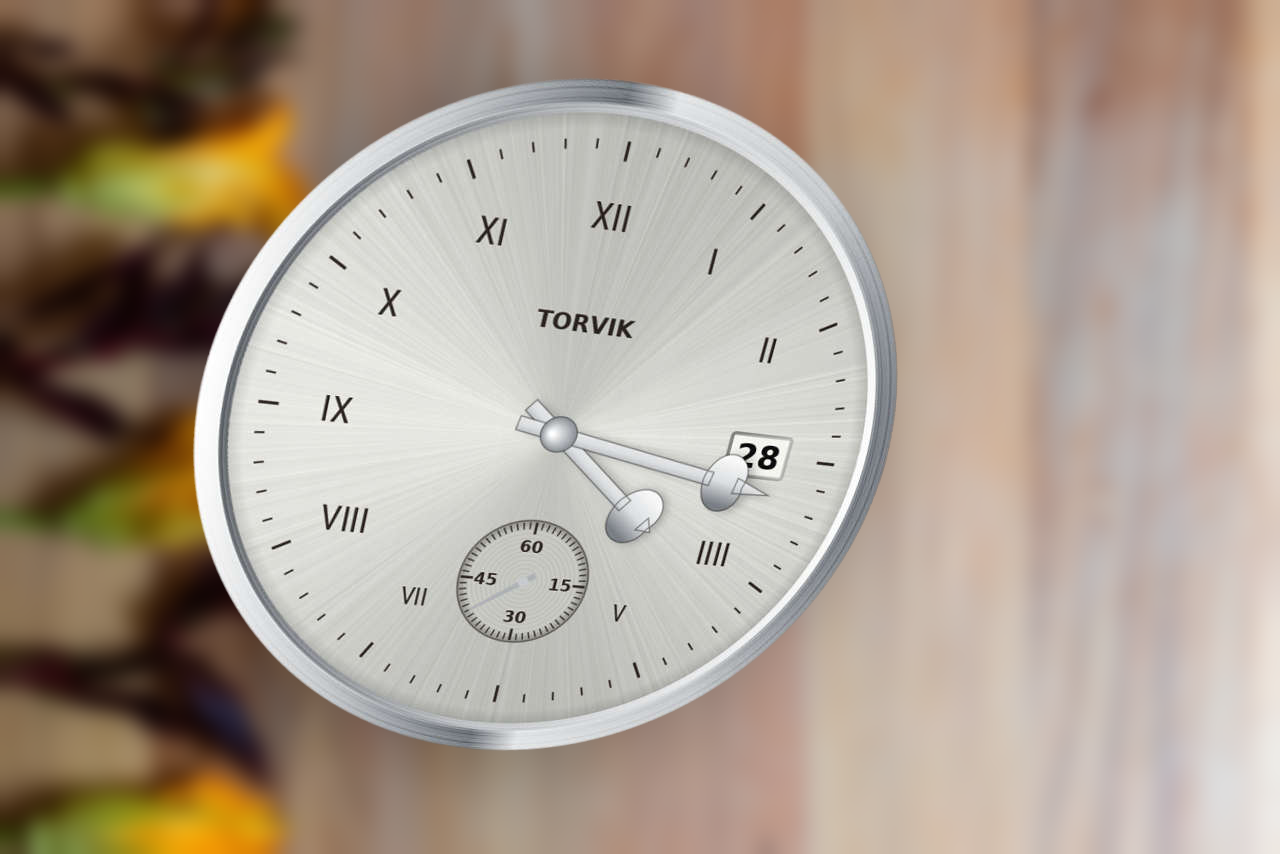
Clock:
h=4 m=16 s=39
